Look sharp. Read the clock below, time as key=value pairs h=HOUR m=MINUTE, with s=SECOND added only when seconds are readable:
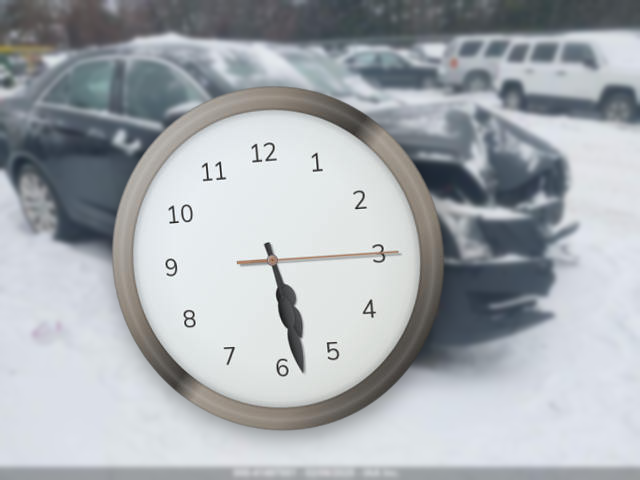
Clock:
h=5 m=28 s=15
